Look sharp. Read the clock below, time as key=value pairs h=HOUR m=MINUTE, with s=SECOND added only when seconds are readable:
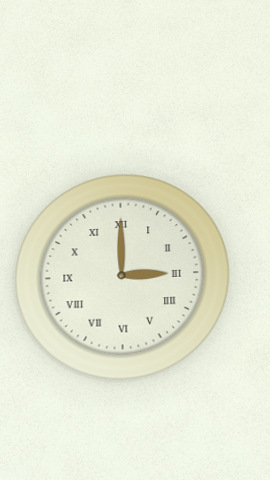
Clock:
h=3 m=0
